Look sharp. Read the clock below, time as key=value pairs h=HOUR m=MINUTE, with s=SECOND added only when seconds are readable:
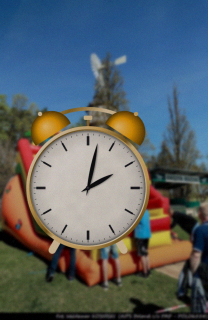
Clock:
h=2 m=2
